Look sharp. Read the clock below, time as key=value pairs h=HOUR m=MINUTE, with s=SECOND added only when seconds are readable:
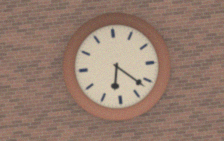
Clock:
h=6 m=22
